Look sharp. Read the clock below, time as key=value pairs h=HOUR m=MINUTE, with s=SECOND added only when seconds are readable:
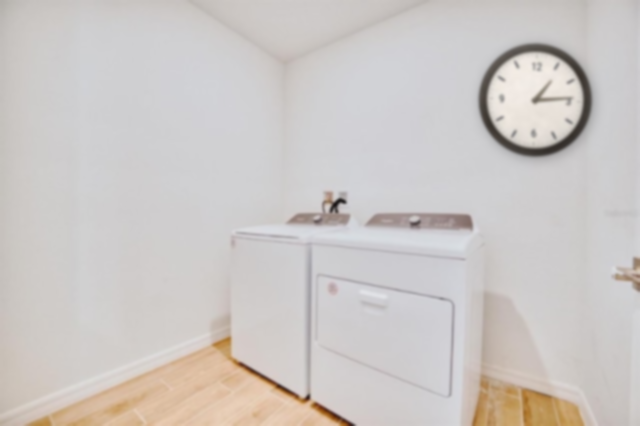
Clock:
h=1 m=14
